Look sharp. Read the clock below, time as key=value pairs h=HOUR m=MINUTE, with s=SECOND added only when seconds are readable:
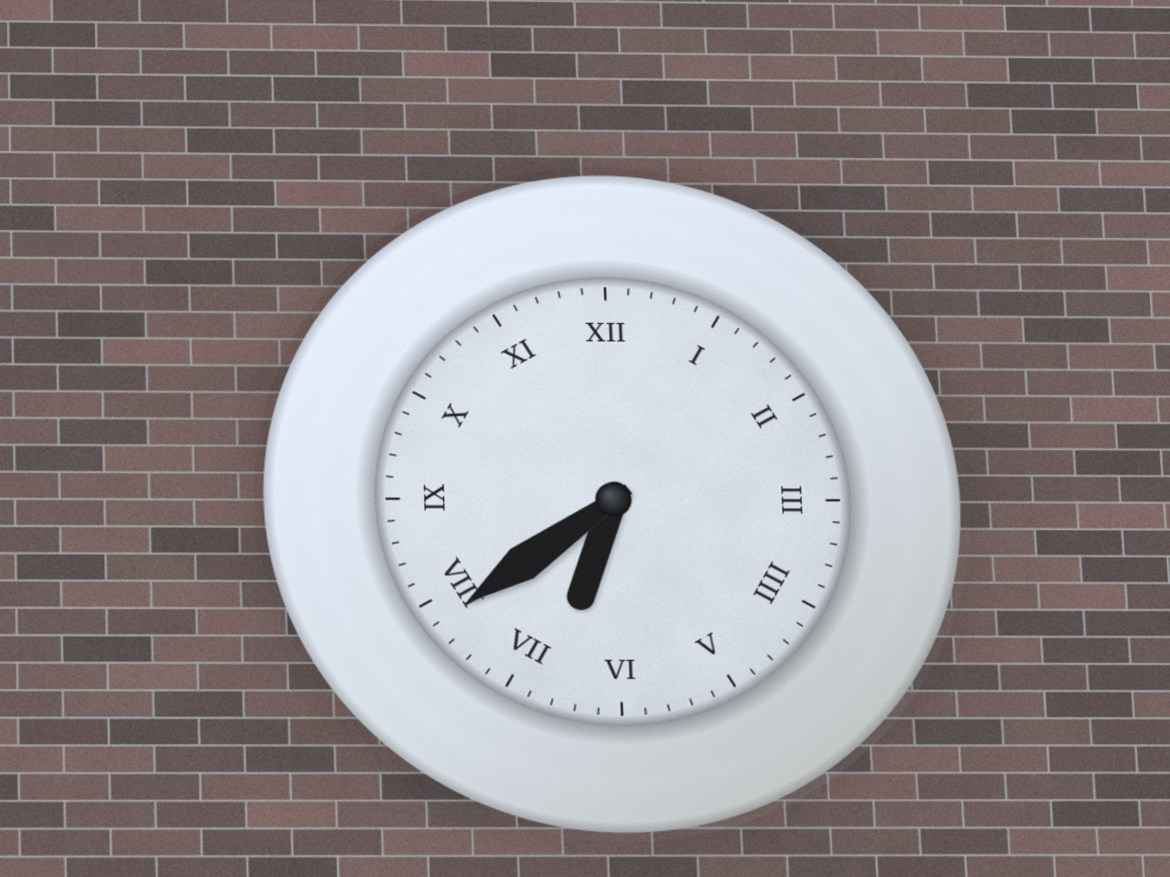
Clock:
h=6 m=39
